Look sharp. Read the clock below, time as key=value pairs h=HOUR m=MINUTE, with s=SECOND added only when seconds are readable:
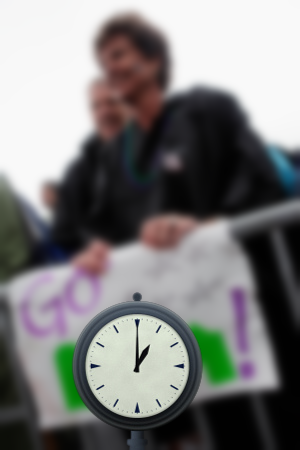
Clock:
h=1 m=0
